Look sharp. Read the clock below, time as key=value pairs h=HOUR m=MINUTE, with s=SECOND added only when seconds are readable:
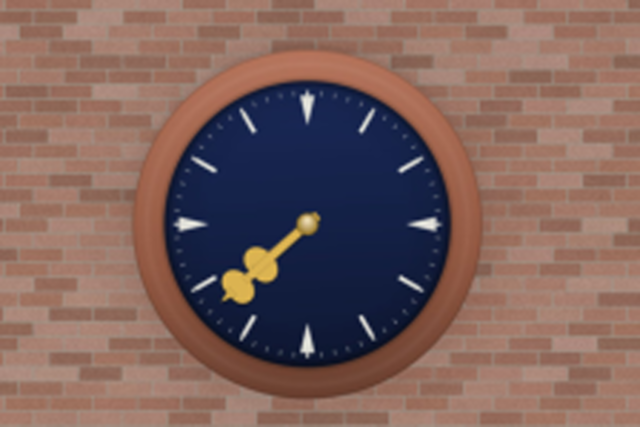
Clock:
h=7 m=38
